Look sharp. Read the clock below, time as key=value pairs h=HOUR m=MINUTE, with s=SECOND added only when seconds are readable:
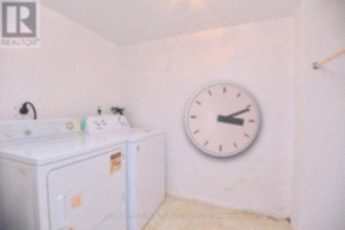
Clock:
h=3 m=11
